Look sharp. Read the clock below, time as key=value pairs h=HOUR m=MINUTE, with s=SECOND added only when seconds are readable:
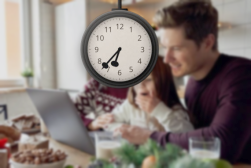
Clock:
h=6 m=37
